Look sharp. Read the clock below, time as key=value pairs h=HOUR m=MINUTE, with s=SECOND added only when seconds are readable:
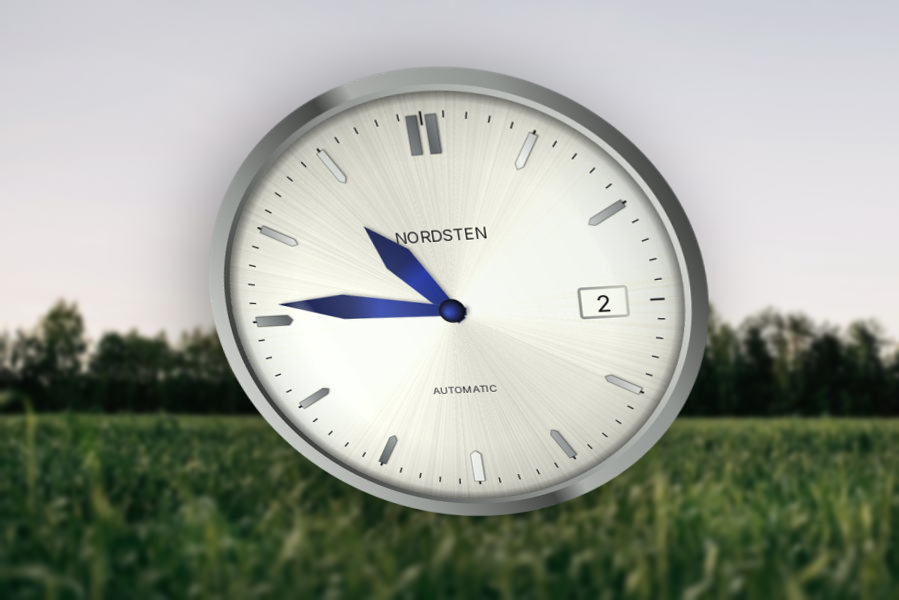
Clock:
h=10 m=46
